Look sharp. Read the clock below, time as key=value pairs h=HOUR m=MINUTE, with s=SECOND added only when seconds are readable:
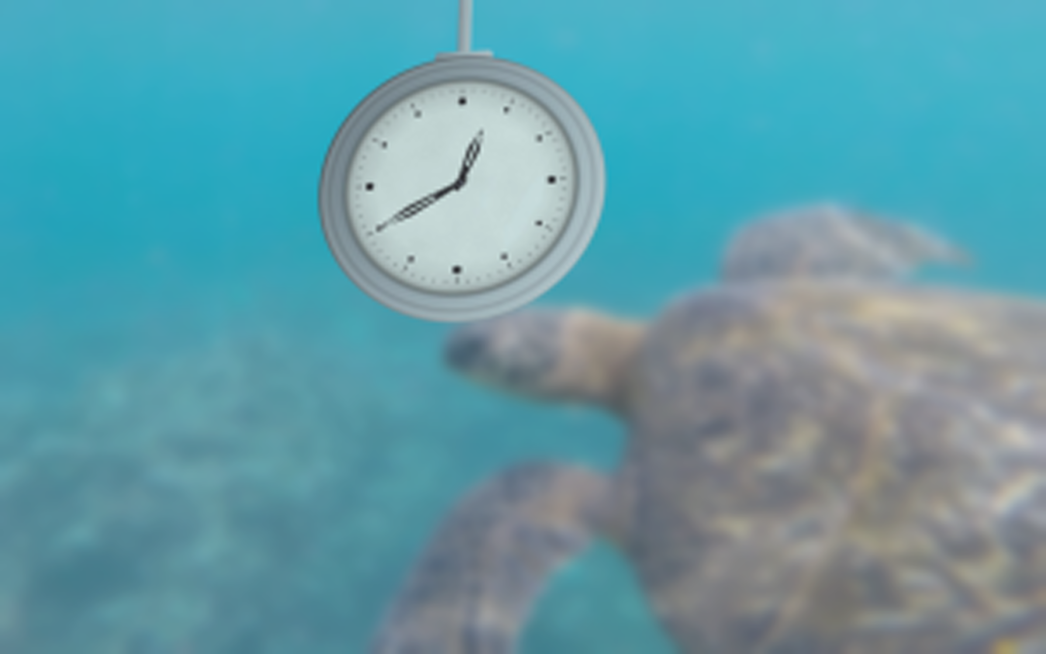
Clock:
h=12 m=40
